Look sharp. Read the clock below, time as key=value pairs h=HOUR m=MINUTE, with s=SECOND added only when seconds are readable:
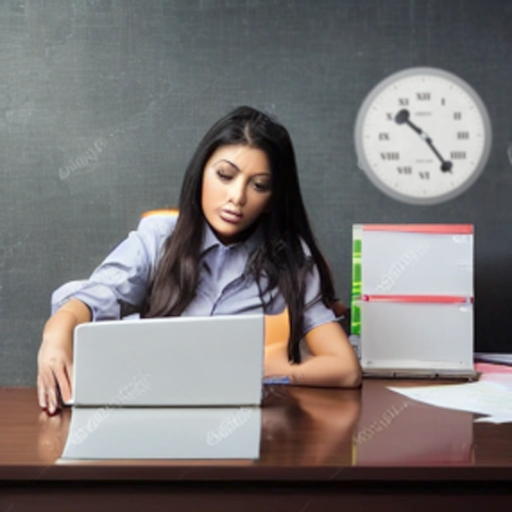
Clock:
h=10 m=24
